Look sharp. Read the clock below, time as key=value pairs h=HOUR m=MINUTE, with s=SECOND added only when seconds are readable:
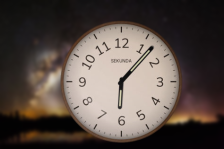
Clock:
h=6 m=7
